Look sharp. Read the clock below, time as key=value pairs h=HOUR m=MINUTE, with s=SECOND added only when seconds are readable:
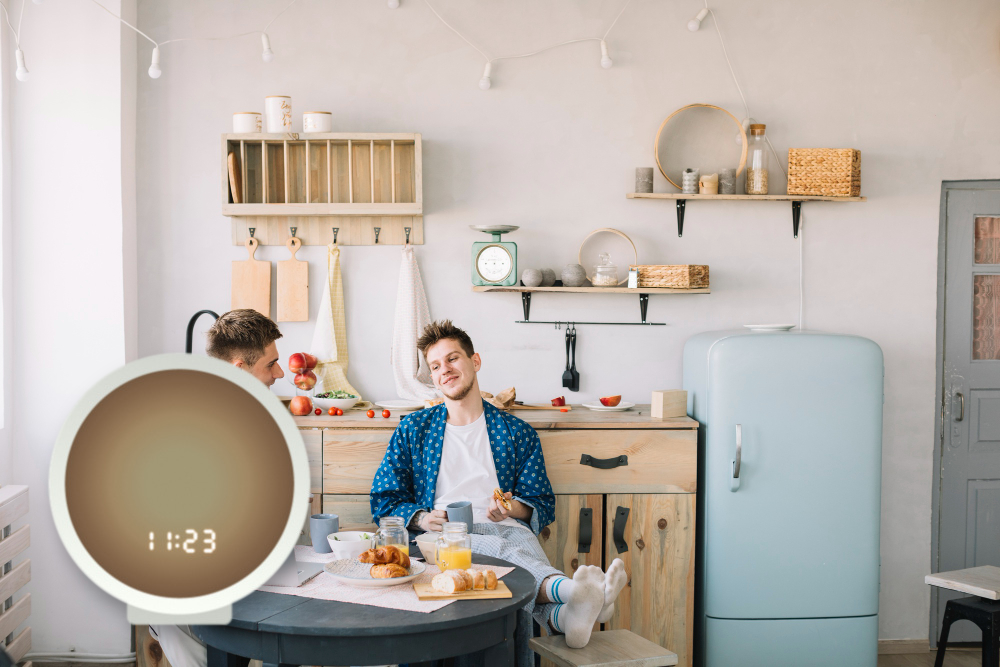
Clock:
h=11 m=23
